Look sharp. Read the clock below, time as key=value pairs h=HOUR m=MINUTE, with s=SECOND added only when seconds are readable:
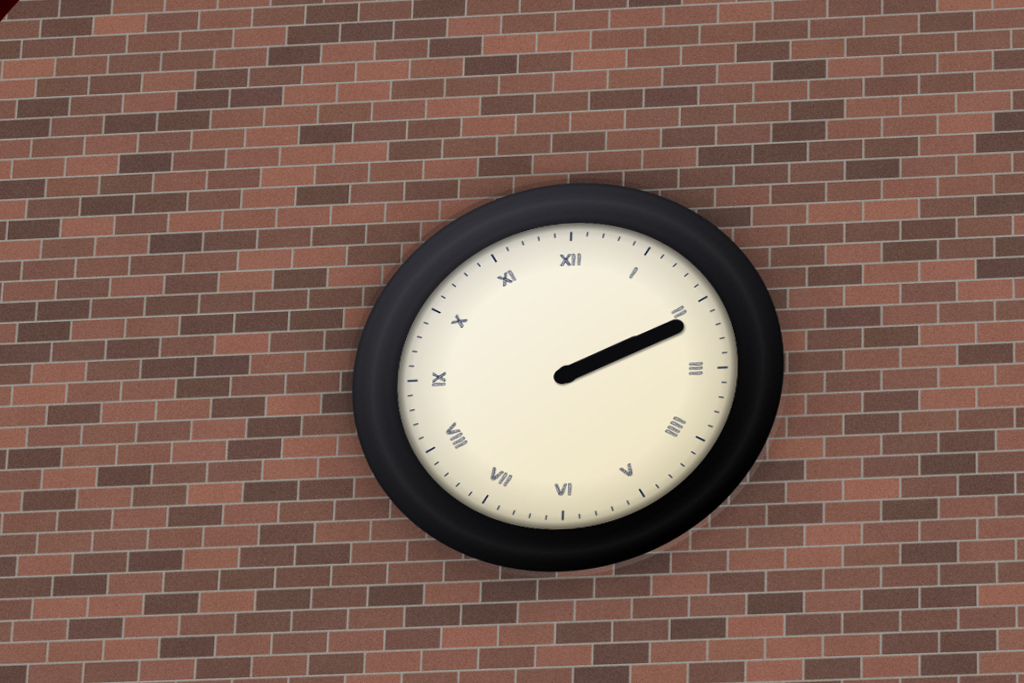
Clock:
h=2 m=11
